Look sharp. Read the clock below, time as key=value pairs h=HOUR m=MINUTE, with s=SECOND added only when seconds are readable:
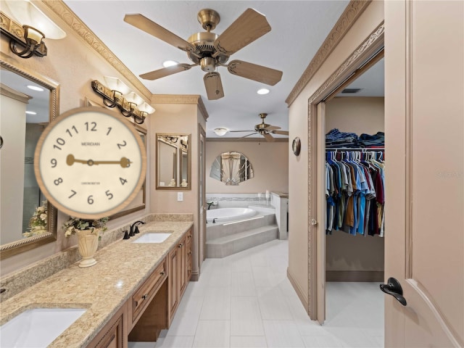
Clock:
h=9 m=15
